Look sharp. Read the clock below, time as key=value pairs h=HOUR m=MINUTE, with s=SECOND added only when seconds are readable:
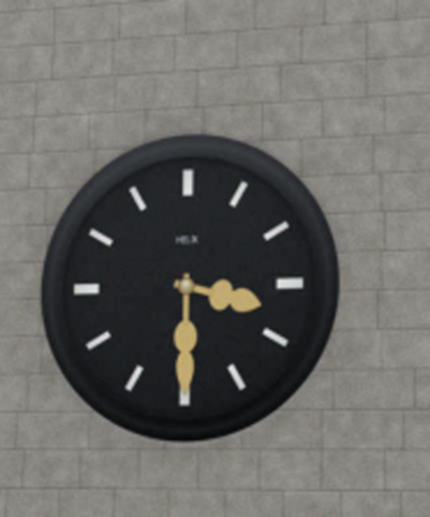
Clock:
h=3 m=30
